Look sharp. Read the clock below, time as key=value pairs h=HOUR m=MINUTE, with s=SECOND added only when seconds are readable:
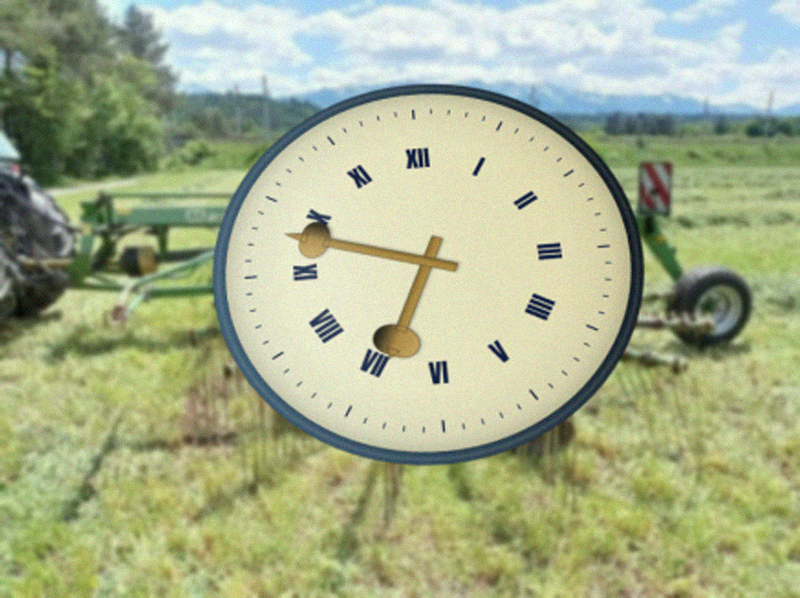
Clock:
h=6 m=48
